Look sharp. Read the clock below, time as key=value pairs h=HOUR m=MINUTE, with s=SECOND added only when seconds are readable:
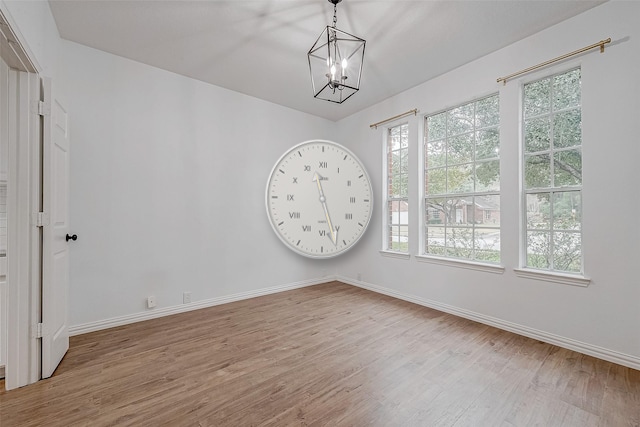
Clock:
h=11 m=27
